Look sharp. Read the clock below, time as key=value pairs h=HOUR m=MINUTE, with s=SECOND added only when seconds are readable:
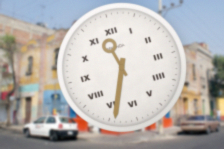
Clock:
h=11 m=34
